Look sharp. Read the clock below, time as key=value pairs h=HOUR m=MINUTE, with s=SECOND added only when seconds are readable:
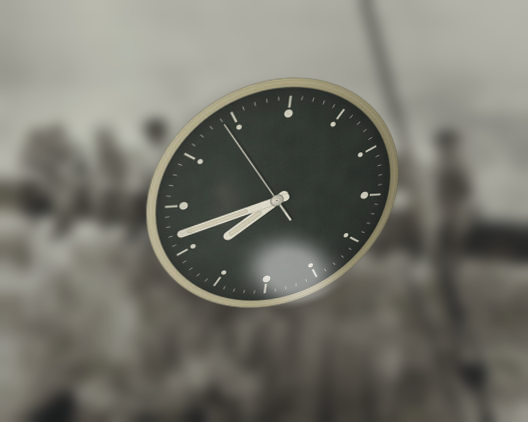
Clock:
h=7 m=41 s=54
